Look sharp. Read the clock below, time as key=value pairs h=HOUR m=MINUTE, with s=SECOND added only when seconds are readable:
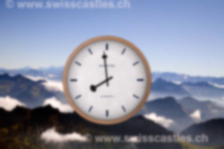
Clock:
h=7 m=59
